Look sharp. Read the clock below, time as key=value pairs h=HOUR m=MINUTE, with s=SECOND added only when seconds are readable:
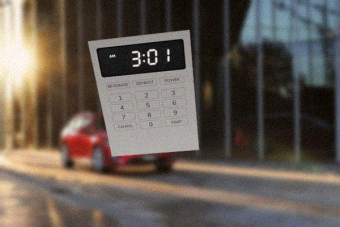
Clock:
h=3 m=1
